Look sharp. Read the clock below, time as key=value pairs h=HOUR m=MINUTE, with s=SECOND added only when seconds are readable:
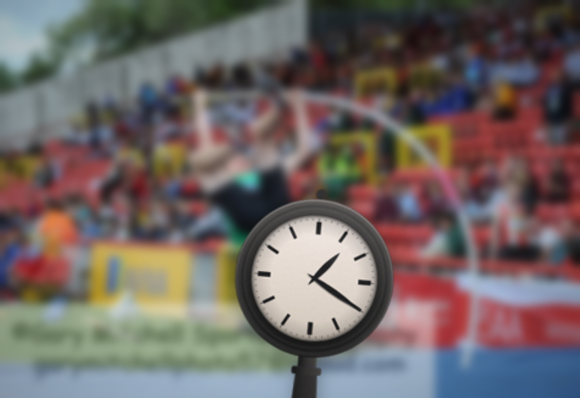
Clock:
h=1 m=20
